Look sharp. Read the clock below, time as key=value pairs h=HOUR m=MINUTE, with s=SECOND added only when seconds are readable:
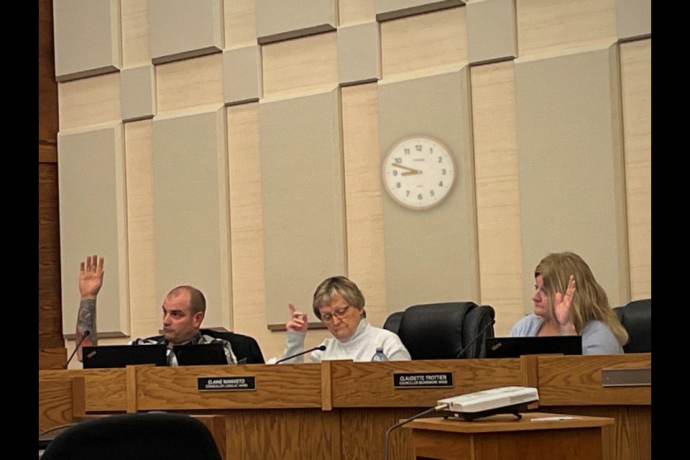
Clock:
h=8 m=48
